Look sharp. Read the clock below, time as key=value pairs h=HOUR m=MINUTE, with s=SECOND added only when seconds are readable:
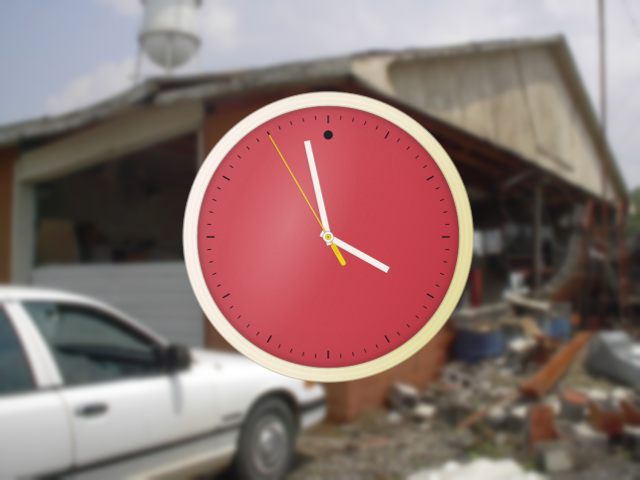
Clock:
h=3 m=57 s=55
